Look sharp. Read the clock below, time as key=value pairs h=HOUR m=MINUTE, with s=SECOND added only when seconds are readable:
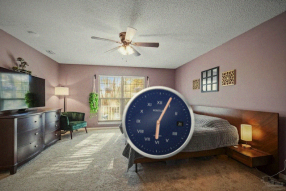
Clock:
h=6 m=4
